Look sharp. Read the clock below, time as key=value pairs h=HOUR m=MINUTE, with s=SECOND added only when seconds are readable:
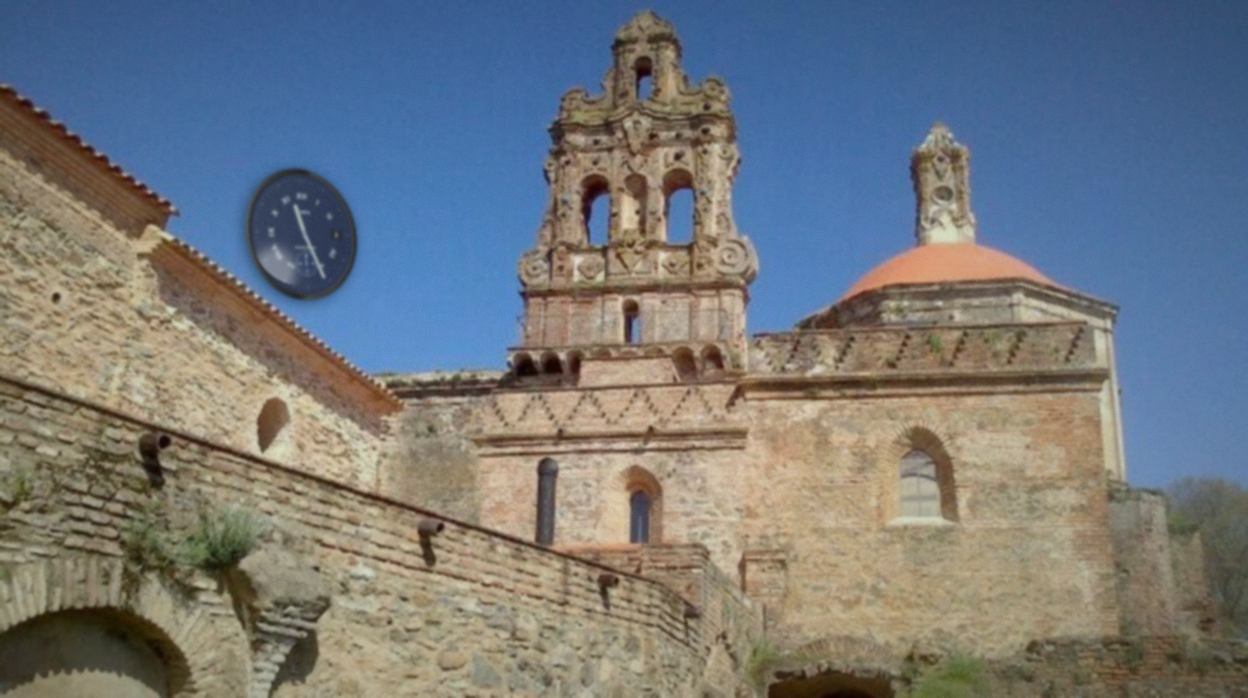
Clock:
h=11 m=26
